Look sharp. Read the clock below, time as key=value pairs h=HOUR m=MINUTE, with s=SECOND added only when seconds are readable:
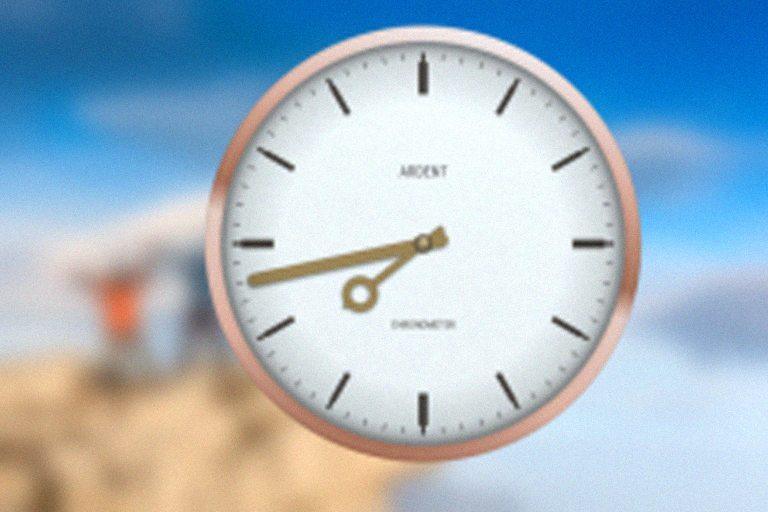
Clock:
h=7 m=43
